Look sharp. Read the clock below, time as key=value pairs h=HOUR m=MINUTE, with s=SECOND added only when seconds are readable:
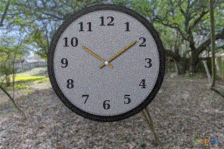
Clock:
h=10 m=9
